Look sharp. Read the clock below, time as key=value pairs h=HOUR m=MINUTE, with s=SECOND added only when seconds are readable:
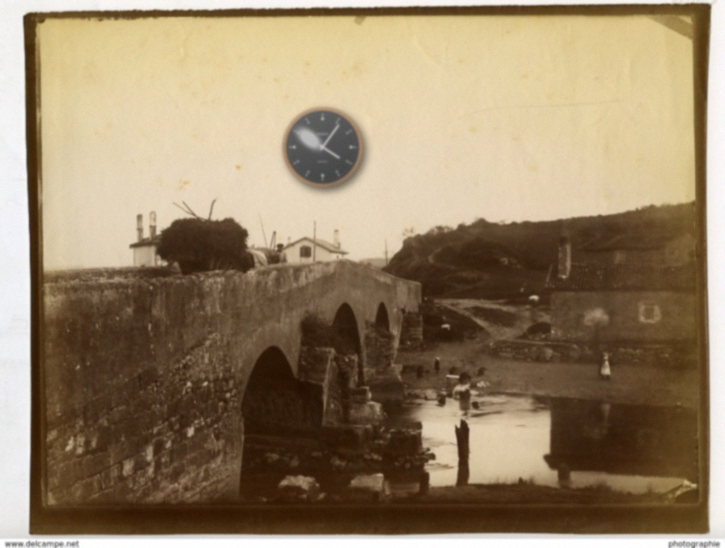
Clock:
h=4 m=6
